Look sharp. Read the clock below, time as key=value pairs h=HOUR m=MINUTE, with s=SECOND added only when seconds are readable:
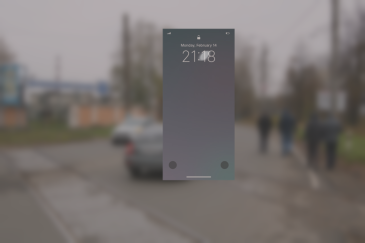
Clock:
h=21 m=18
